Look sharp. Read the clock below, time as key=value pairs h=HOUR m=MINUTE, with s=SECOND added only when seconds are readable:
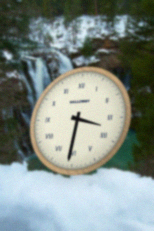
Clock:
h=3 m=31
